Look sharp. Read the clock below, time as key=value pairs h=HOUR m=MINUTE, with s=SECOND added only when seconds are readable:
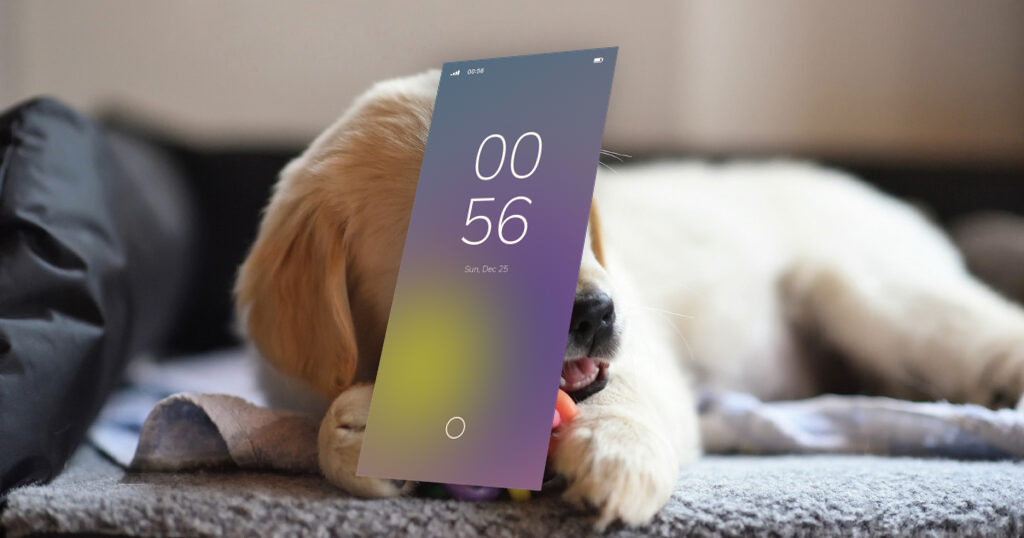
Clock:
h=0 m=56
